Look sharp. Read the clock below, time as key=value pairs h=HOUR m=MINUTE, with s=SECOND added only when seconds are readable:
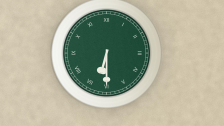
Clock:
h=6 m=30
